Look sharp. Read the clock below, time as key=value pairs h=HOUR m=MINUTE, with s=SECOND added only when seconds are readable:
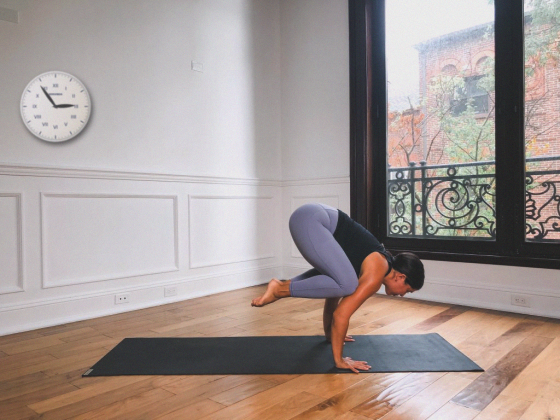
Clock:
h=2 m=54
